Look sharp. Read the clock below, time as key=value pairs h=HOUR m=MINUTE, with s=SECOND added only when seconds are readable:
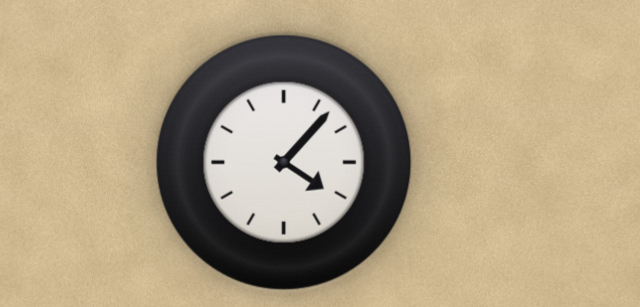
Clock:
h=4 m=7
